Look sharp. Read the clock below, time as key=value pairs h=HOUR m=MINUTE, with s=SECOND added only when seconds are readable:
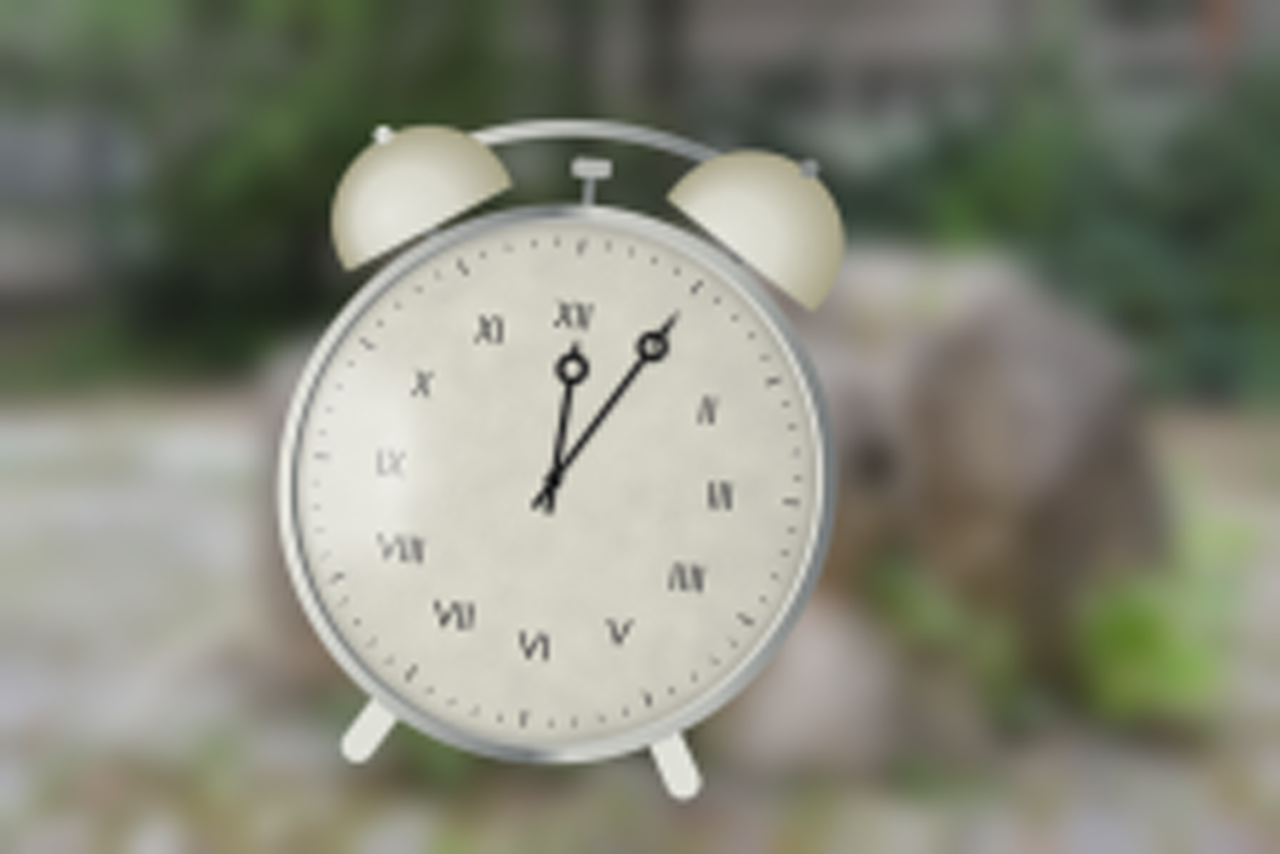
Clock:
h=12 m=5
